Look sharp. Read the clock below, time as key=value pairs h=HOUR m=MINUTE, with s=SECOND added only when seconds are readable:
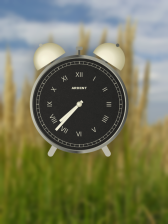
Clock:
h=7 m=37
